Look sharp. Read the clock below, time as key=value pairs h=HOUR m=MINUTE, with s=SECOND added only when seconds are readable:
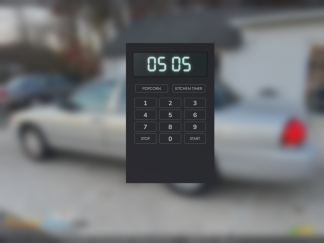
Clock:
h=5 m=5
